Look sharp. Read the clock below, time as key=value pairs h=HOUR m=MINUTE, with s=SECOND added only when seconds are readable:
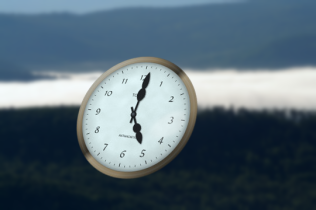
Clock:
h=5 m=1
